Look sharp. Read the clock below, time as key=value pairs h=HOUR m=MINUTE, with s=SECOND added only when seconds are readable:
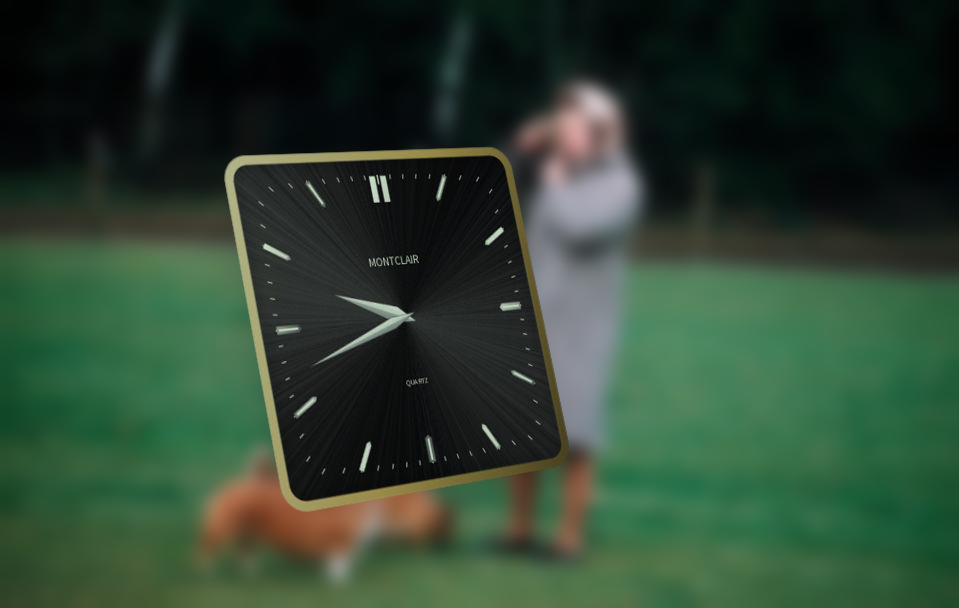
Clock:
h=9 m=42
